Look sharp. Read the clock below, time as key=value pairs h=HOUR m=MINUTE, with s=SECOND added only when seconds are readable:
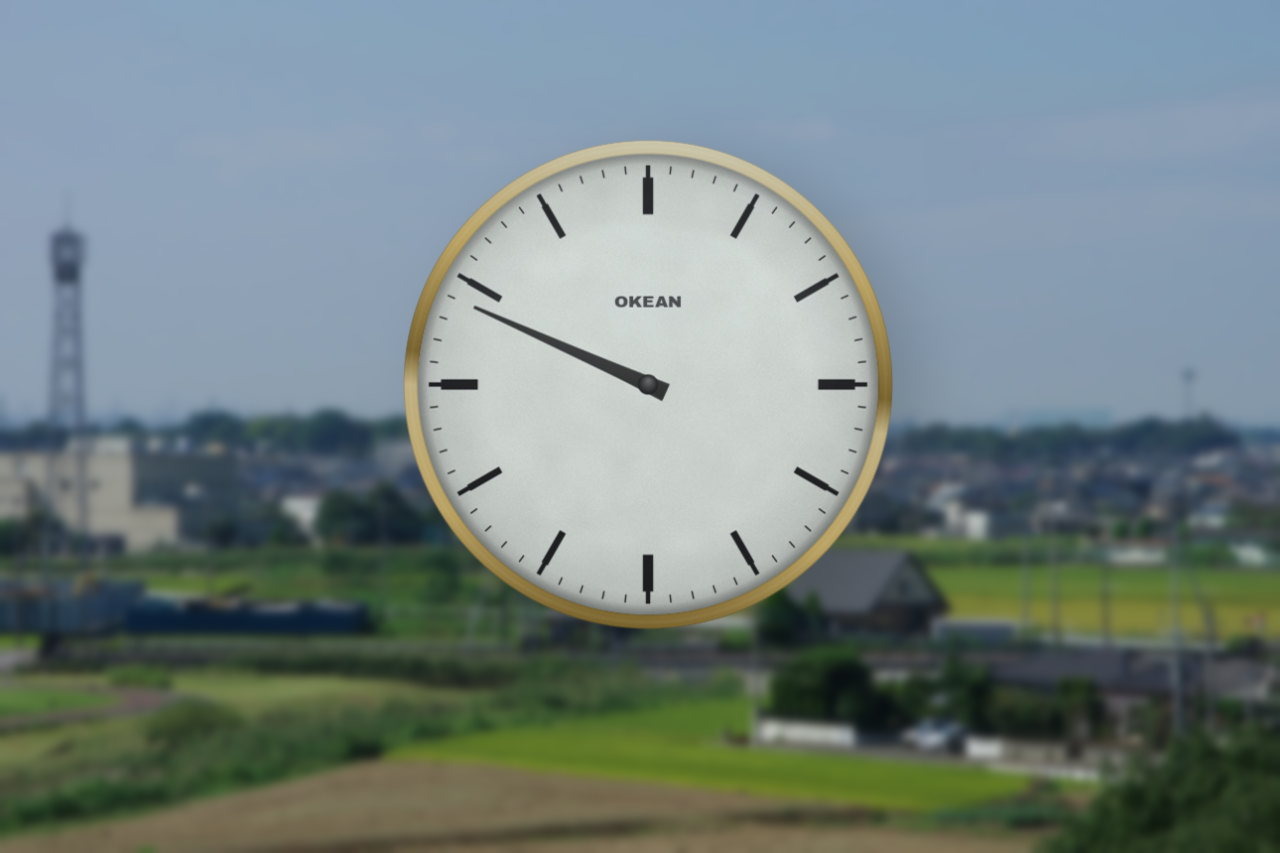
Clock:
h=9 m=49
